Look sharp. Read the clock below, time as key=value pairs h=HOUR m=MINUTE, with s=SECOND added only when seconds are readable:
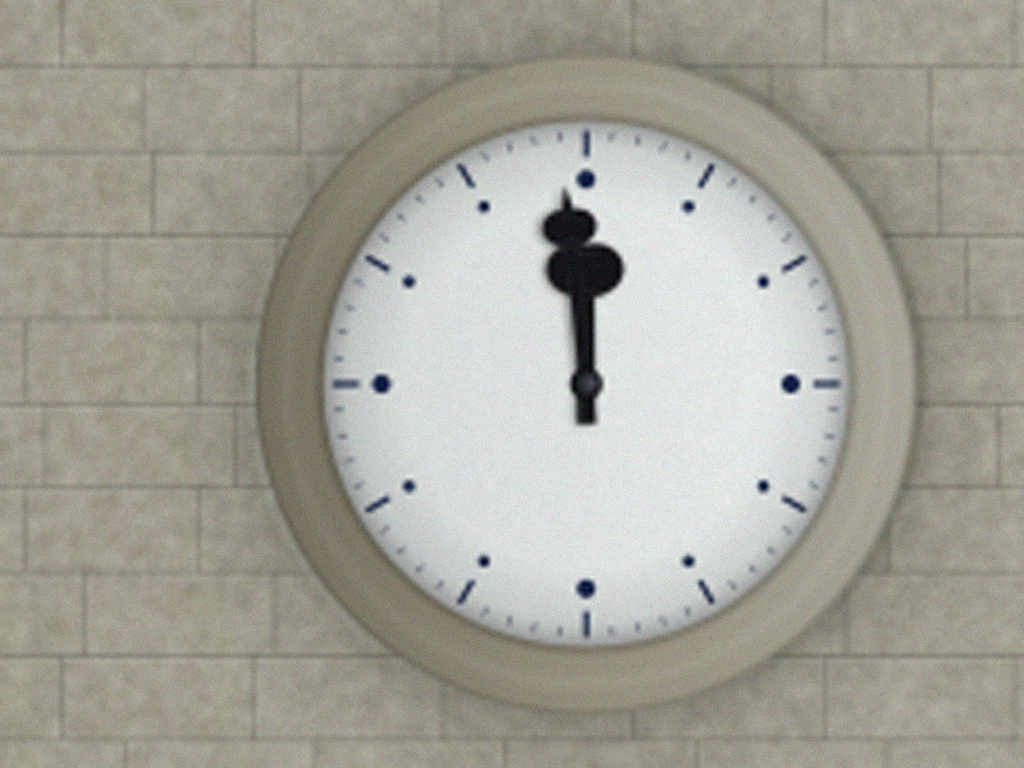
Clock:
h=11 m=59
